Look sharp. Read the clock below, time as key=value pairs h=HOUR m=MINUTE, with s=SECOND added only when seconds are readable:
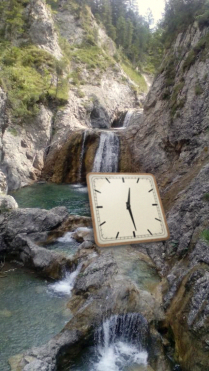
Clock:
h=12 m=29
